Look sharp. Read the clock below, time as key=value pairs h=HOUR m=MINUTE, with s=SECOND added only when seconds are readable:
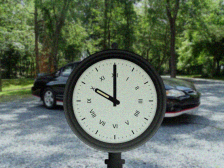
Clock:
h=10 m=0
